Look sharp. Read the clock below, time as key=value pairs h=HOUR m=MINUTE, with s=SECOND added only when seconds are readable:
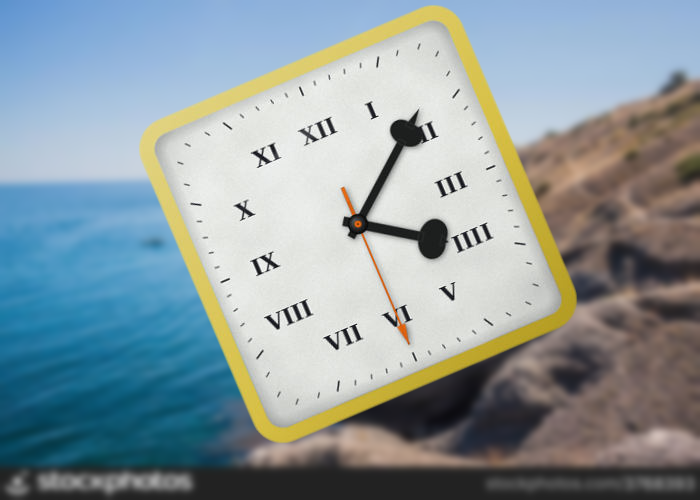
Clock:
h=4 m=8 s=30
